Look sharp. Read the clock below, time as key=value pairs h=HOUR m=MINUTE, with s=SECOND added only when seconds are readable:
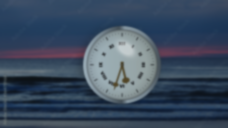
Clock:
h=5 m=33
